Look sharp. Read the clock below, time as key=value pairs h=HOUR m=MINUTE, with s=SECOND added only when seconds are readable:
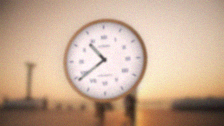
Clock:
h=10 m=39
